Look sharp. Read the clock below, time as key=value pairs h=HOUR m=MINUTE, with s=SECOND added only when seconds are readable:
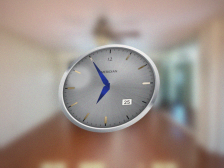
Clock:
h=6 m=55
